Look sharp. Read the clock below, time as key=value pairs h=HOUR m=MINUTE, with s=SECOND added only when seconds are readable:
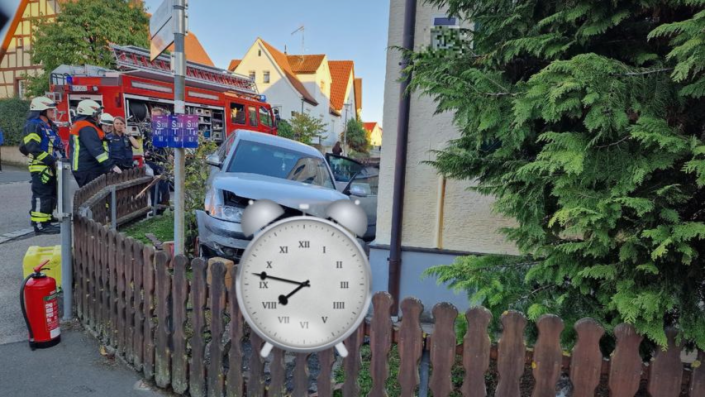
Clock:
h=7 m=47
